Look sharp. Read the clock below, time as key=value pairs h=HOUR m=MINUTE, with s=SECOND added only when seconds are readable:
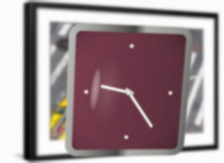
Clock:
h=9 m=24
